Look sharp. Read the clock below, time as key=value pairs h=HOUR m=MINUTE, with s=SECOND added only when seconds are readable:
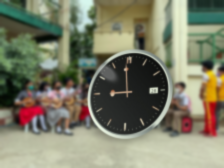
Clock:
h=8 m=59
